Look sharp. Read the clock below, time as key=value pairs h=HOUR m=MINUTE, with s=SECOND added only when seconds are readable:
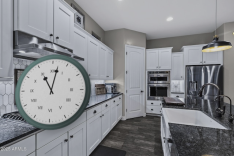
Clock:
h=11 m=2
